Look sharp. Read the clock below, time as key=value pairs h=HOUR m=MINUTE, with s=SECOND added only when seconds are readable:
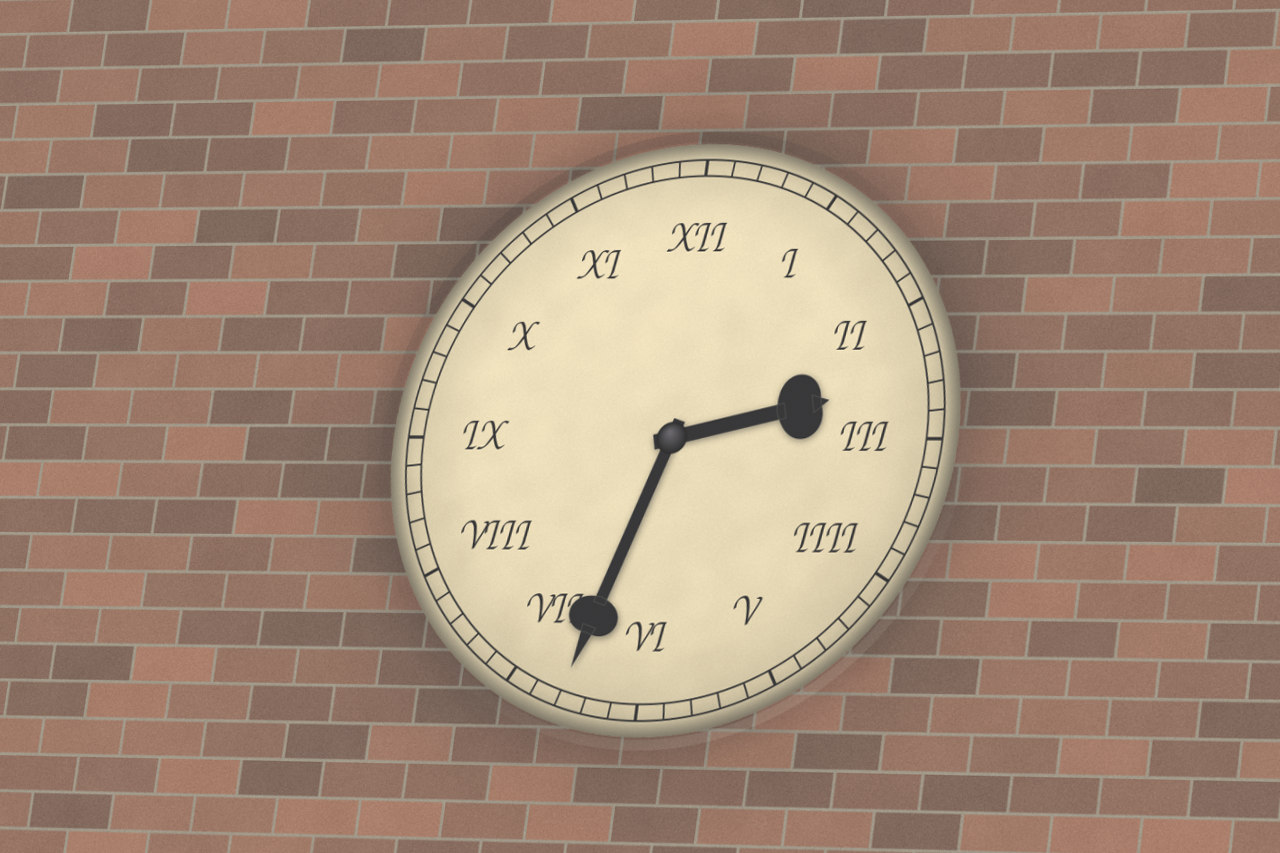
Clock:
h=2 m=33
